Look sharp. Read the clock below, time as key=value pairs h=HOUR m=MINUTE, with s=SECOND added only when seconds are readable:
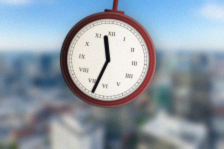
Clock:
h=11 m=33
